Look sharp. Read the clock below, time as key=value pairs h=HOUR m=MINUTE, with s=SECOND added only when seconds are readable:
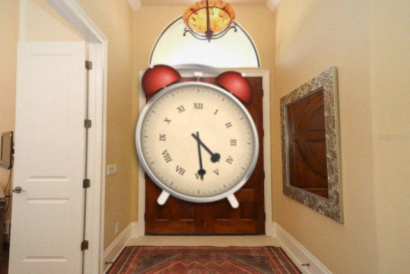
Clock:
h=4 m=29
